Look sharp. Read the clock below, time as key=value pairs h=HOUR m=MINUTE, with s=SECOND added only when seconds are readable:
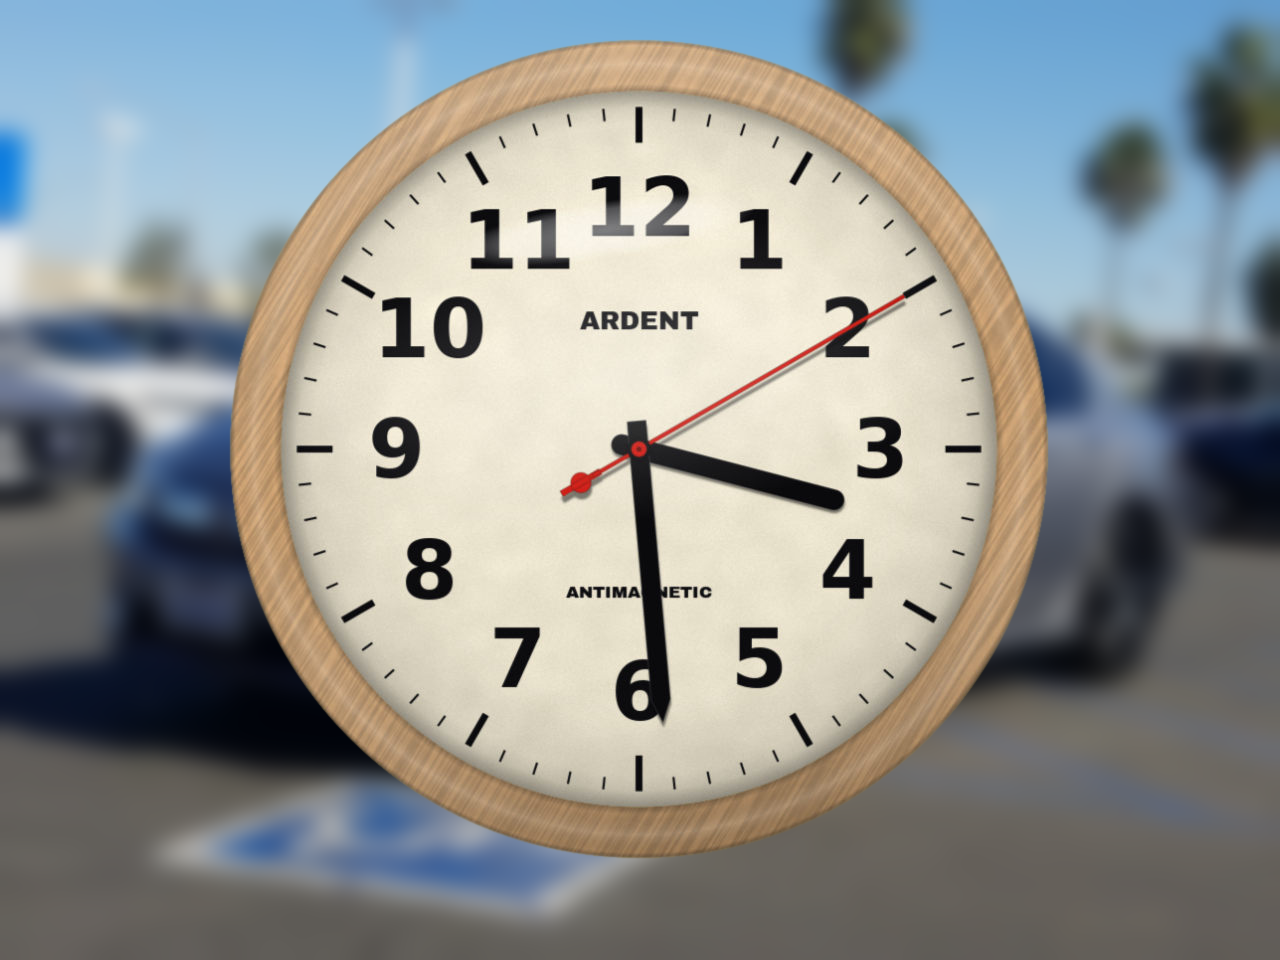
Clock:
h=3 m=29 s=10
